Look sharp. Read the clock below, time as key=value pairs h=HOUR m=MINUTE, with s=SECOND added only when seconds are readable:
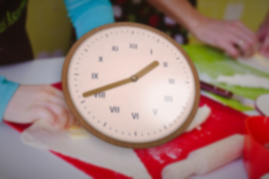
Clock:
h=1 m=41
